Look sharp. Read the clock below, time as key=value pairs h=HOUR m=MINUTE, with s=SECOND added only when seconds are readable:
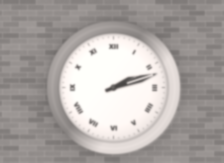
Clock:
h=2 m=12
